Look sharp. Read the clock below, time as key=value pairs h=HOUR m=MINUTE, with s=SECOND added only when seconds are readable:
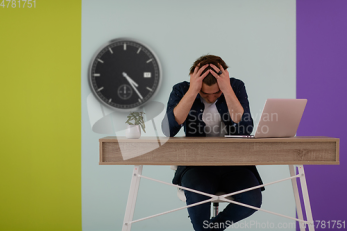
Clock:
h=4 m=24
